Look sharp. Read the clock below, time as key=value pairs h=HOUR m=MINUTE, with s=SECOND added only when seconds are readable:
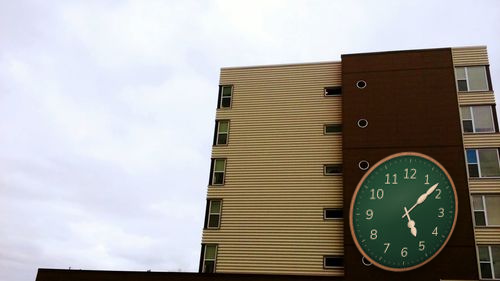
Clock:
h=5 m=8
